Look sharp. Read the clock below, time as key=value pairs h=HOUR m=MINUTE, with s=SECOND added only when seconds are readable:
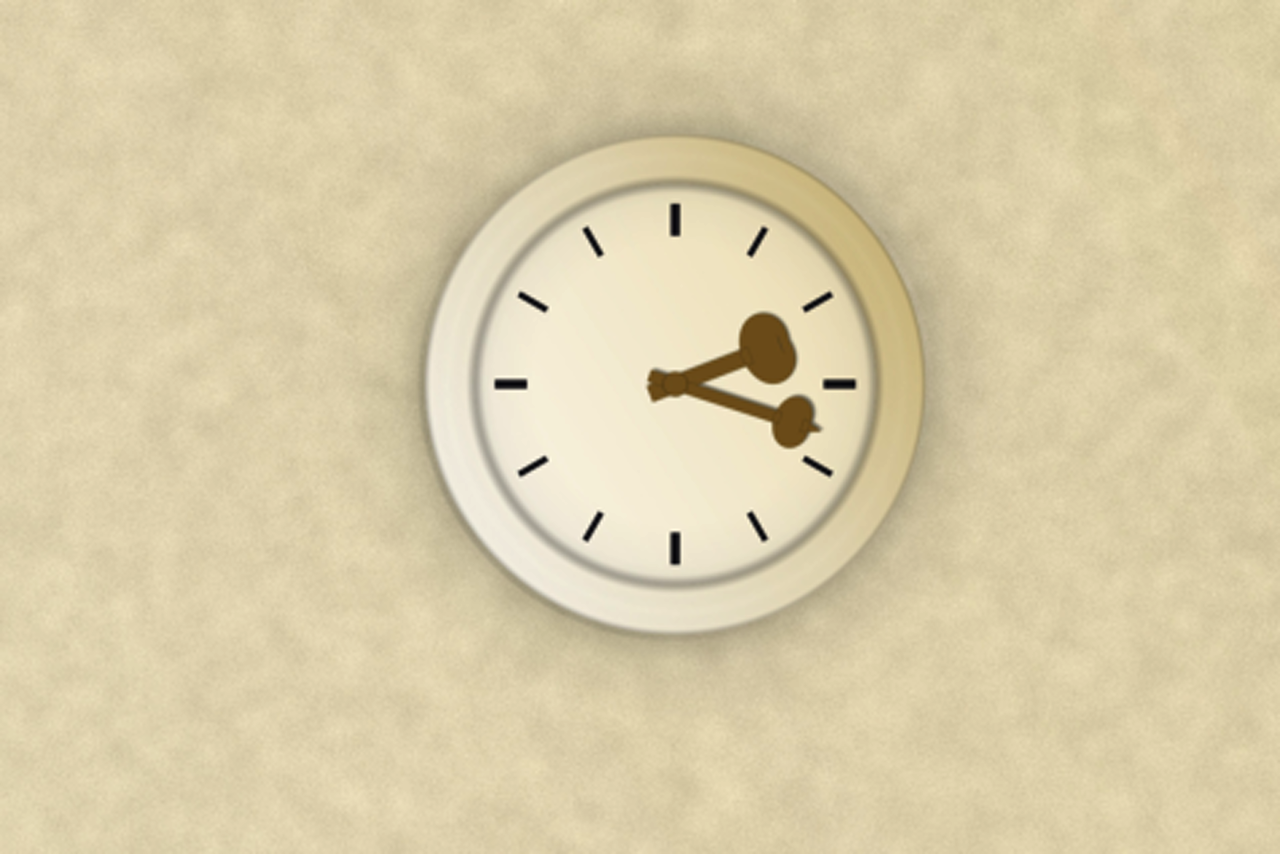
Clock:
h=2 m=18
